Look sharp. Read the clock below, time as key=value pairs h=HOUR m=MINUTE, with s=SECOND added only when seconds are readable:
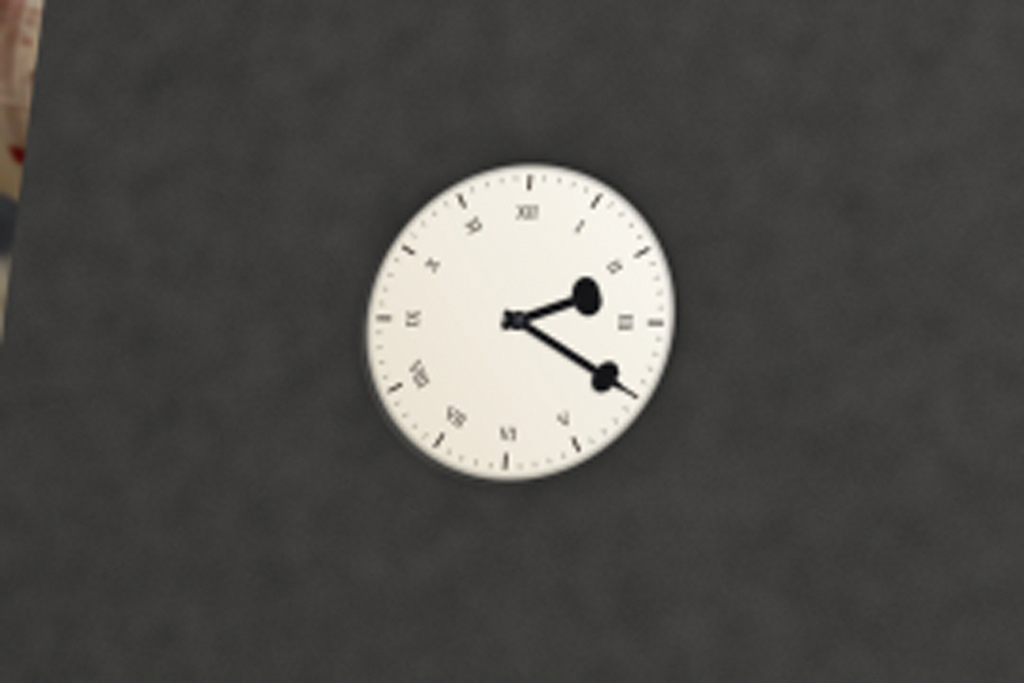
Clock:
h=2 m=20
